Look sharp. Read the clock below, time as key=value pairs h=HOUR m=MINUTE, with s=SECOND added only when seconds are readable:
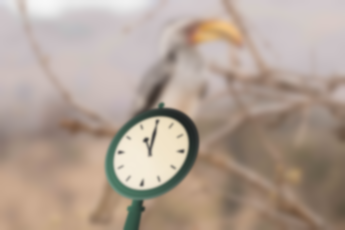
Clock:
h=11 m=0
